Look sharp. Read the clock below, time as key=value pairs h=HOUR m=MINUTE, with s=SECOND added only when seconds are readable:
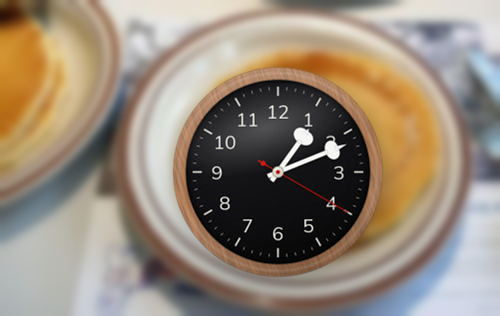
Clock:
h=1 m=11 s=20
